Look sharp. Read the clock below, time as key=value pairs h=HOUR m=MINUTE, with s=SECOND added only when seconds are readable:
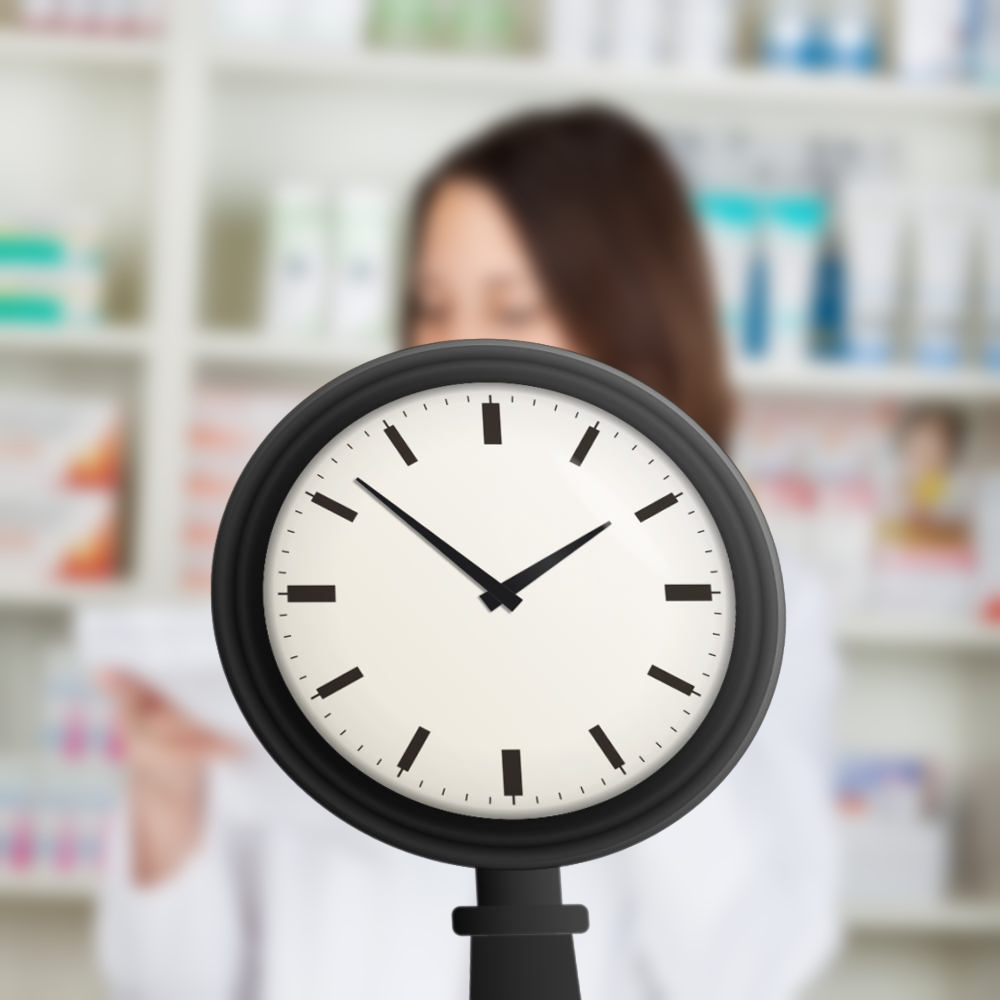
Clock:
h=1 m=52
